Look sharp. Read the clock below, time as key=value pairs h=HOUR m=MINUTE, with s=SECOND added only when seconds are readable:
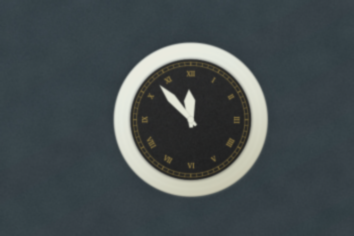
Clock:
h=11 m=53
